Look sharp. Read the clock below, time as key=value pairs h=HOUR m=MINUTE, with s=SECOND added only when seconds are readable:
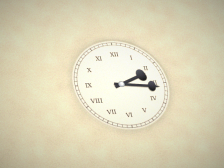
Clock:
h=2 m=16
